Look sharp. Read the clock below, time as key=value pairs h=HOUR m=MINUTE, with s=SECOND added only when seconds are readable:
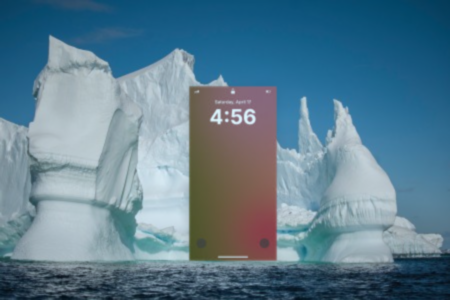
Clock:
h=4 m=56
